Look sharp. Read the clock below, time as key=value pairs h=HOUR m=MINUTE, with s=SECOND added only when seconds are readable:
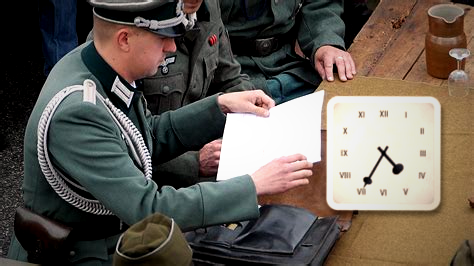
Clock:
h=4 m=35
